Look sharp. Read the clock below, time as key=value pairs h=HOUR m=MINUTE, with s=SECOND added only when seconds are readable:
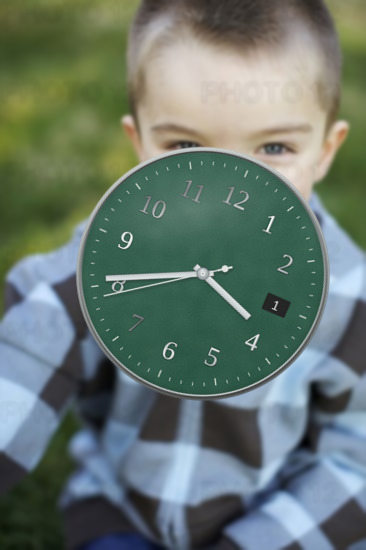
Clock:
h=3 m=40 s=39
